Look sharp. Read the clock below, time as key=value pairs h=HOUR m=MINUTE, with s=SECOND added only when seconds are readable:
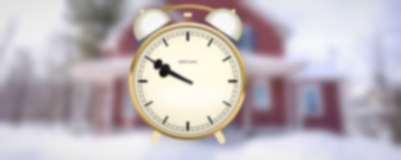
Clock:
h=9 m=50
